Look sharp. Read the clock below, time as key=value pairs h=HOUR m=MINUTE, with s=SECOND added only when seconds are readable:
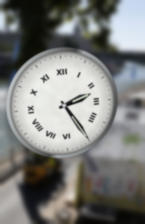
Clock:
h=2 m=25
